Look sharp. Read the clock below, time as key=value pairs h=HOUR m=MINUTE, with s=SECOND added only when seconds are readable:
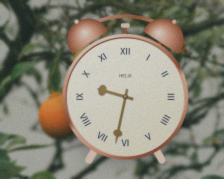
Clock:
h=9 m=32
